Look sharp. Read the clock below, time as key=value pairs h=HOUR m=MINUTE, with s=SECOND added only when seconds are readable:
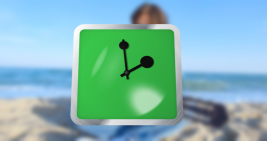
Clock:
h=1 m=59
